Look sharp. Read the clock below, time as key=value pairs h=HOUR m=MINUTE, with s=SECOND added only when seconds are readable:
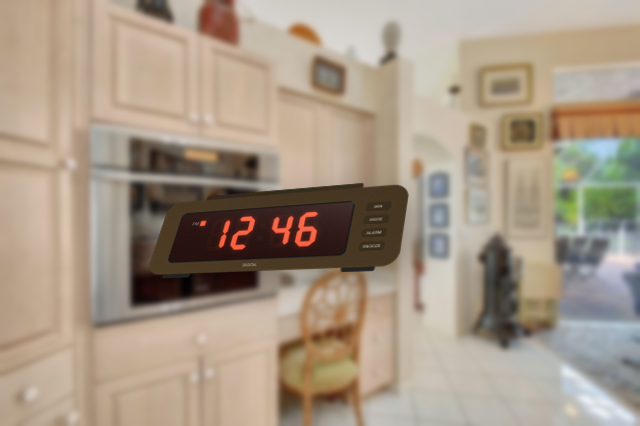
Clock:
h=12 m=46
